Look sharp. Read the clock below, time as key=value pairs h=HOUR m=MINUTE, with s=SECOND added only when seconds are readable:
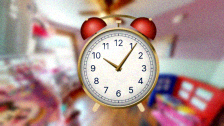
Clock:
h=10 m=6
